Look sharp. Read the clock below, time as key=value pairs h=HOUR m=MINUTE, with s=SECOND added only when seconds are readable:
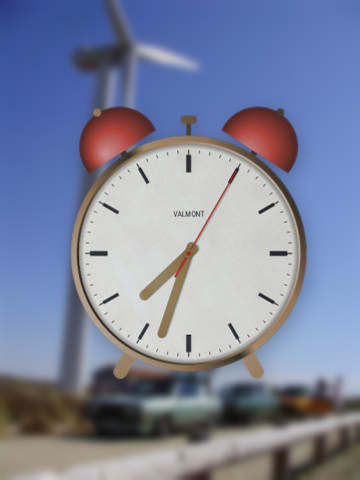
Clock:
h=7 m=33 s=5
